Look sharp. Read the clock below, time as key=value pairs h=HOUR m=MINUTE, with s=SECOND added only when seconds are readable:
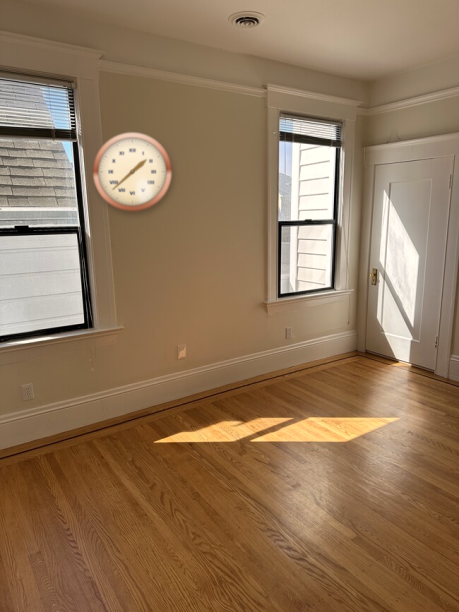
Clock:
h=1 m=38
